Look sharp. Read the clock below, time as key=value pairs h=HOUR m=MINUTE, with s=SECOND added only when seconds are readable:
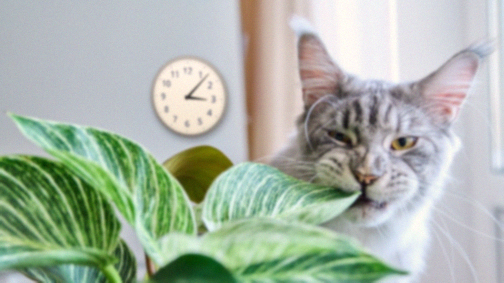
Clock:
h=3 m=7
